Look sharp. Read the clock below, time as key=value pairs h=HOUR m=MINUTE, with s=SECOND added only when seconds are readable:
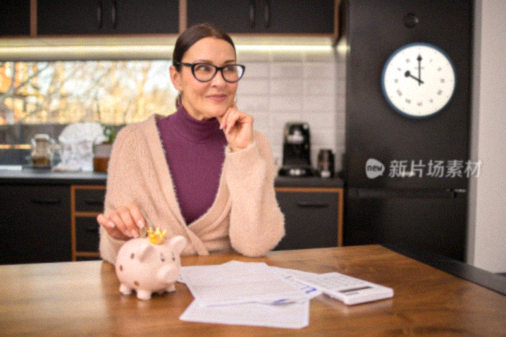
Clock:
h=10 m=0
